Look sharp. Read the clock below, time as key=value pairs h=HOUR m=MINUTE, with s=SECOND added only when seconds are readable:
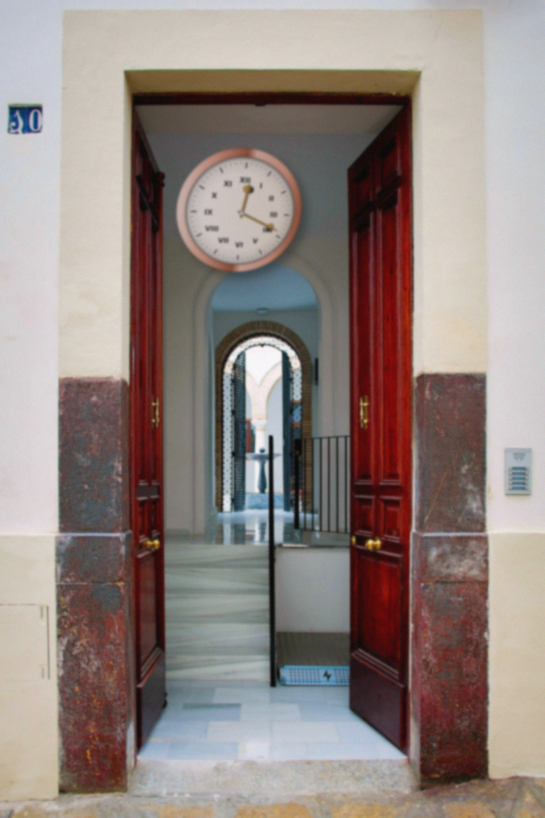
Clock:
h=12 m=19
